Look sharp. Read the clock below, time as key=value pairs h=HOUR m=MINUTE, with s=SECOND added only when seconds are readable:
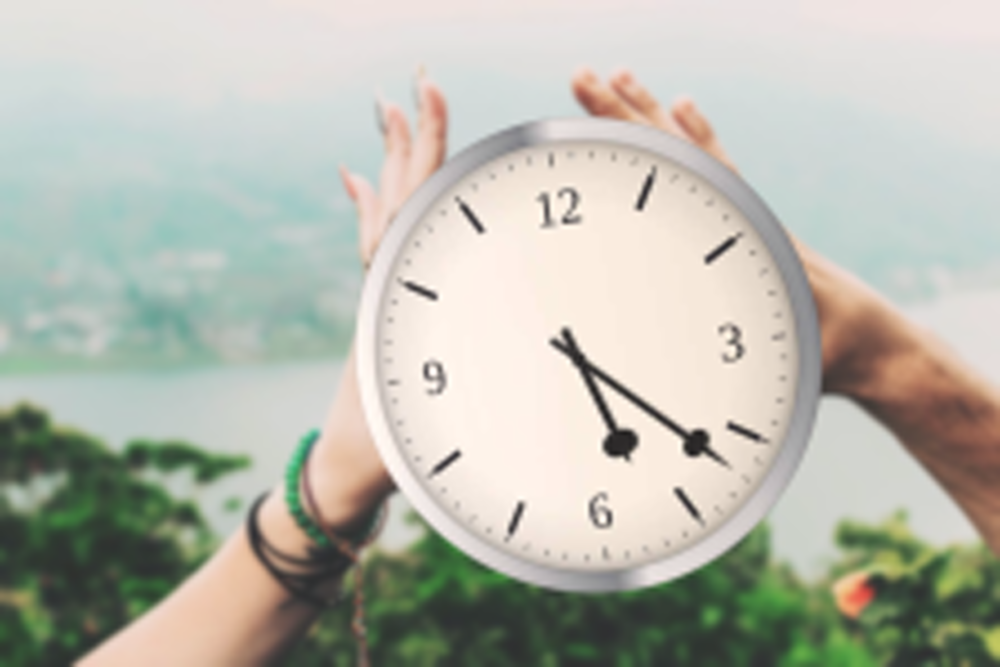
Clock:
h=5 m=22
